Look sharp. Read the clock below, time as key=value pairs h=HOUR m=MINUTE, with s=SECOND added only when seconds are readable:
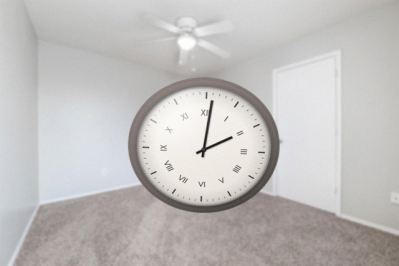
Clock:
h=2 m=1
